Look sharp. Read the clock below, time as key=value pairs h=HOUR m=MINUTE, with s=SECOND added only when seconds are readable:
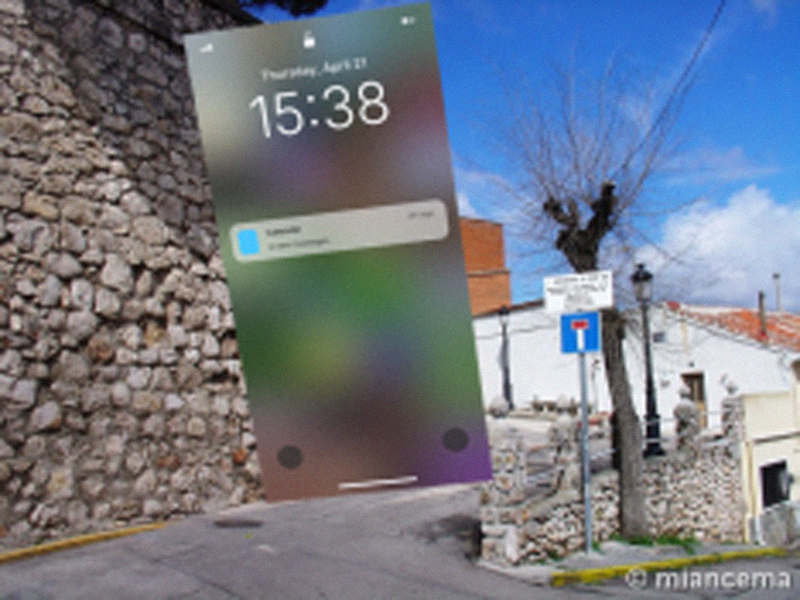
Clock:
h=15 m=38
